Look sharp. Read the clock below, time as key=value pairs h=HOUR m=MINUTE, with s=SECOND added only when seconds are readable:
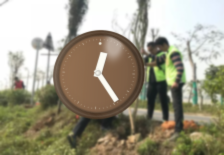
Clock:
h=12 m=24
